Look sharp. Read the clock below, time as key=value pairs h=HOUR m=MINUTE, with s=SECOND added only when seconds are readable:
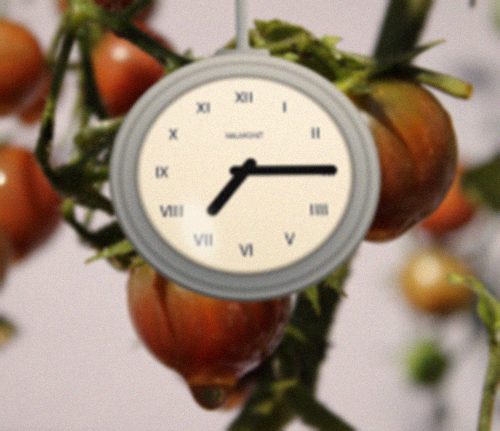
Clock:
h=7 m=15
